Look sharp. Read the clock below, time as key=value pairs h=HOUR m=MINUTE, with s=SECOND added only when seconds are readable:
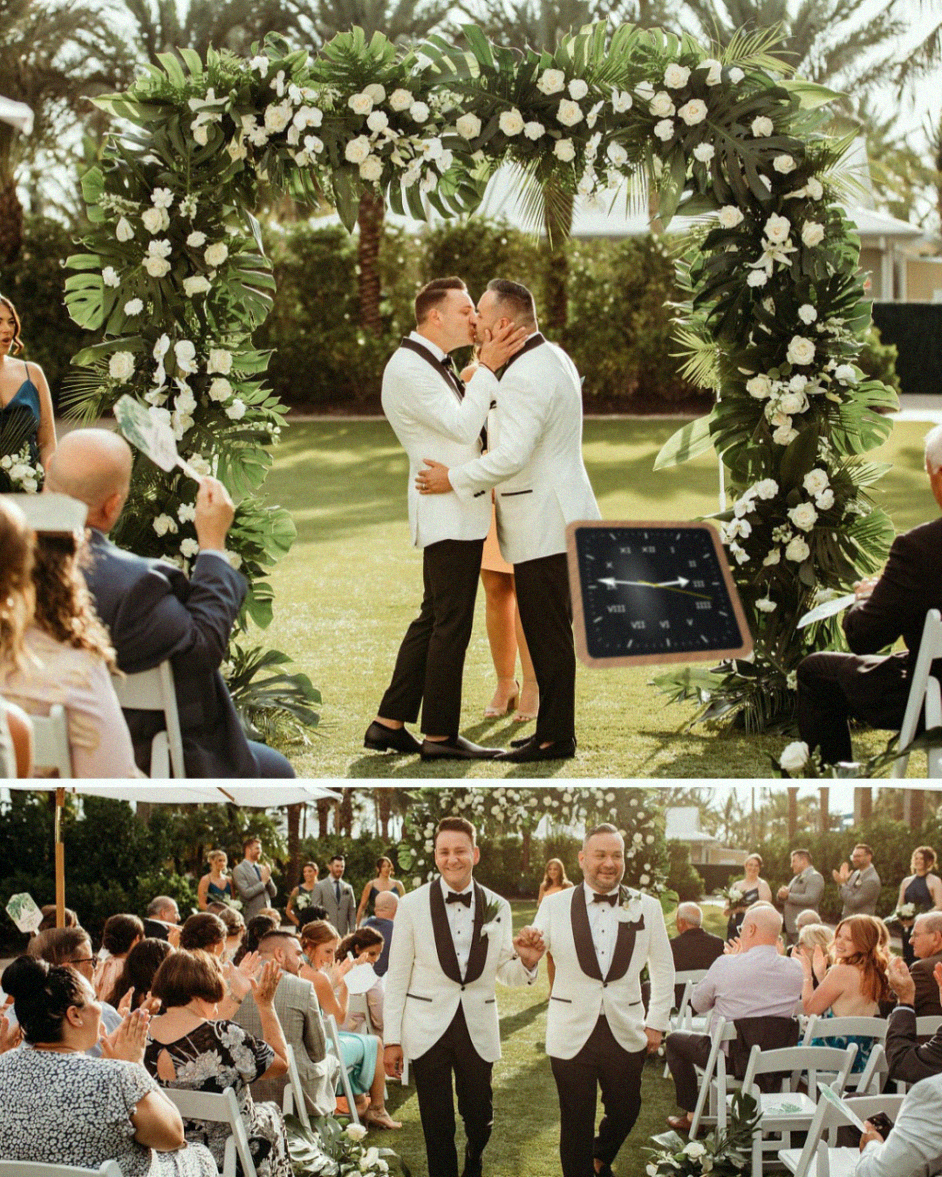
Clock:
h=2 m=46 s=18
